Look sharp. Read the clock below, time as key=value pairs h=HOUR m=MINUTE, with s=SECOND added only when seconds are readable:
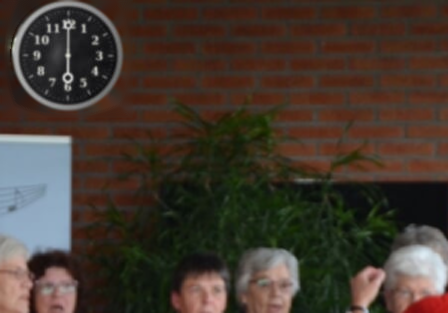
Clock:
h=6 m=0
